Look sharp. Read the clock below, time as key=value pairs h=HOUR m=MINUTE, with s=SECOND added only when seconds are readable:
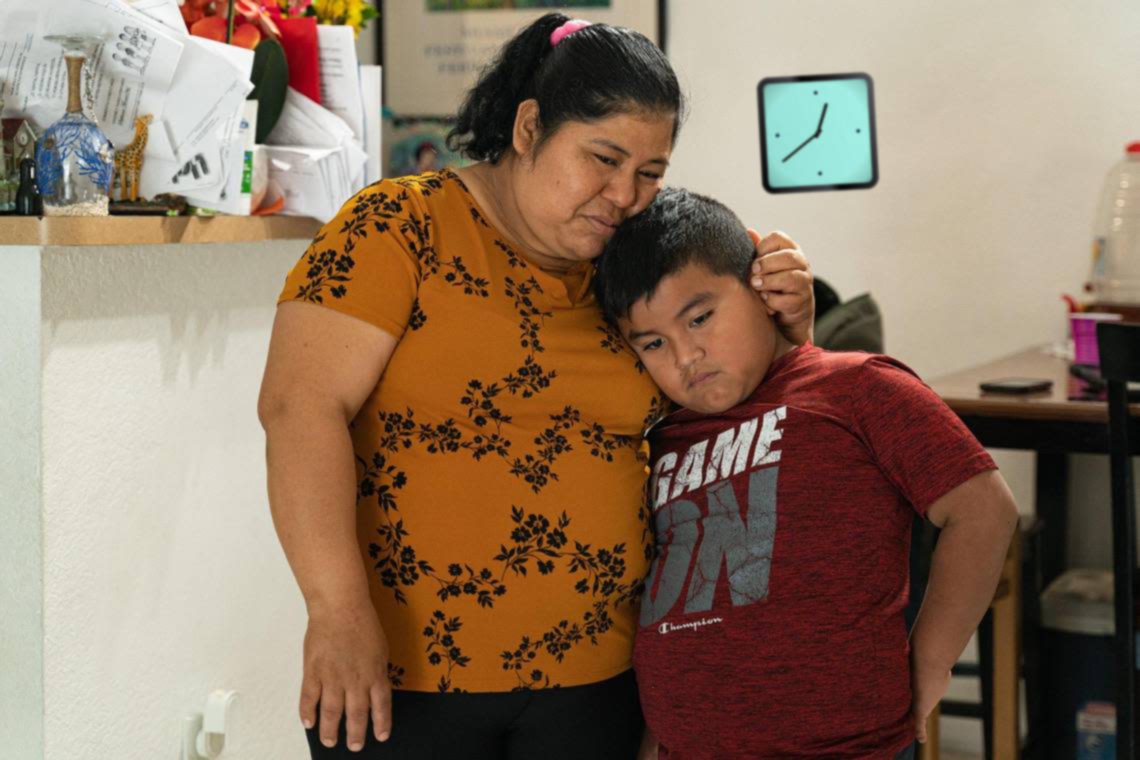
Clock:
h=12 m=39
